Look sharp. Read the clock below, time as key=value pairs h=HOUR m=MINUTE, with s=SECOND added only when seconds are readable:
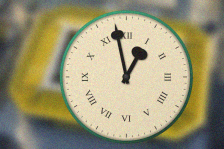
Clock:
h=12 m=58
